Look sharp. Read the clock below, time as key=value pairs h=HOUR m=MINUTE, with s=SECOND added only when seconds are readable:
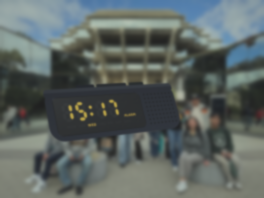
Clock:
h=15 m=17
